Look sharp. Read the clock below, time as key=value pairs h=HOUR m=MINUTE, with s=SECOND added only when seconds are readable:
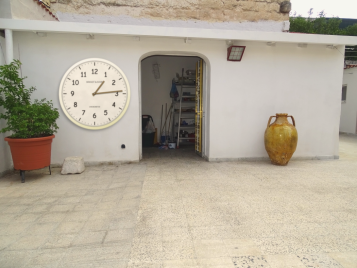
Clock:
h=1 m=14
